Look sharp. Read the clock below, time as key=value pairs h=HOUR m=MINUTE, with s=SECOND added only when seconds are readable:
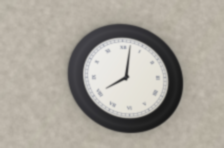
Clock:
h=8 m=2
